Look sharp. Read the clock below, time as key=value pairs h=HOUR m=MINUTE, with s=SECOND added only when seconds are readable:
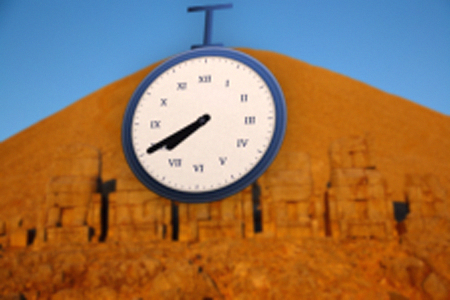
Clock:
h=7 m=40
